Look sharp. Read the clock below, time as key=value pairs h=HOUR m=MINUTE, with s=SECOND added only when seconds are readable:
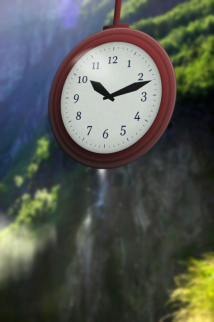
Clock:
h=10 m=12
